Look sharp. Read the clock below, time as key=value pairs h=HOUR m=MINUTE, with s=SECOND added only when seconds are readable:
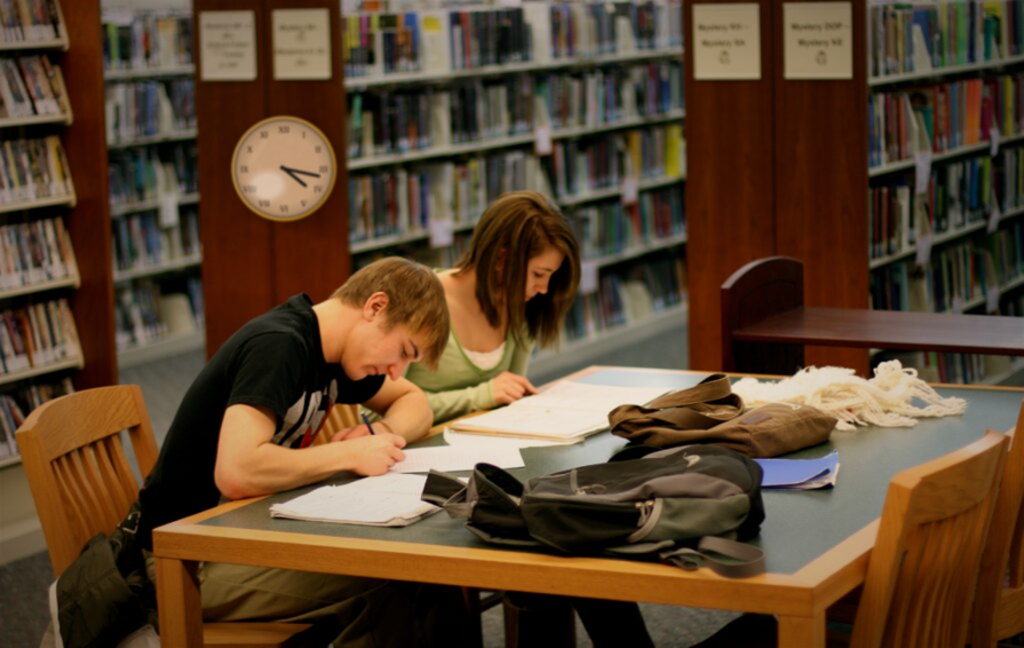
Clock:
h=4 m=17
